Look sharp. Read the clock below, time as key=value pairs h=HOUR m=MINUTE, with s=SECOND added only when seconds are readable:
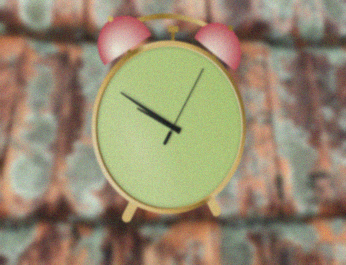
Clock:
h=9 m=50 s=5
